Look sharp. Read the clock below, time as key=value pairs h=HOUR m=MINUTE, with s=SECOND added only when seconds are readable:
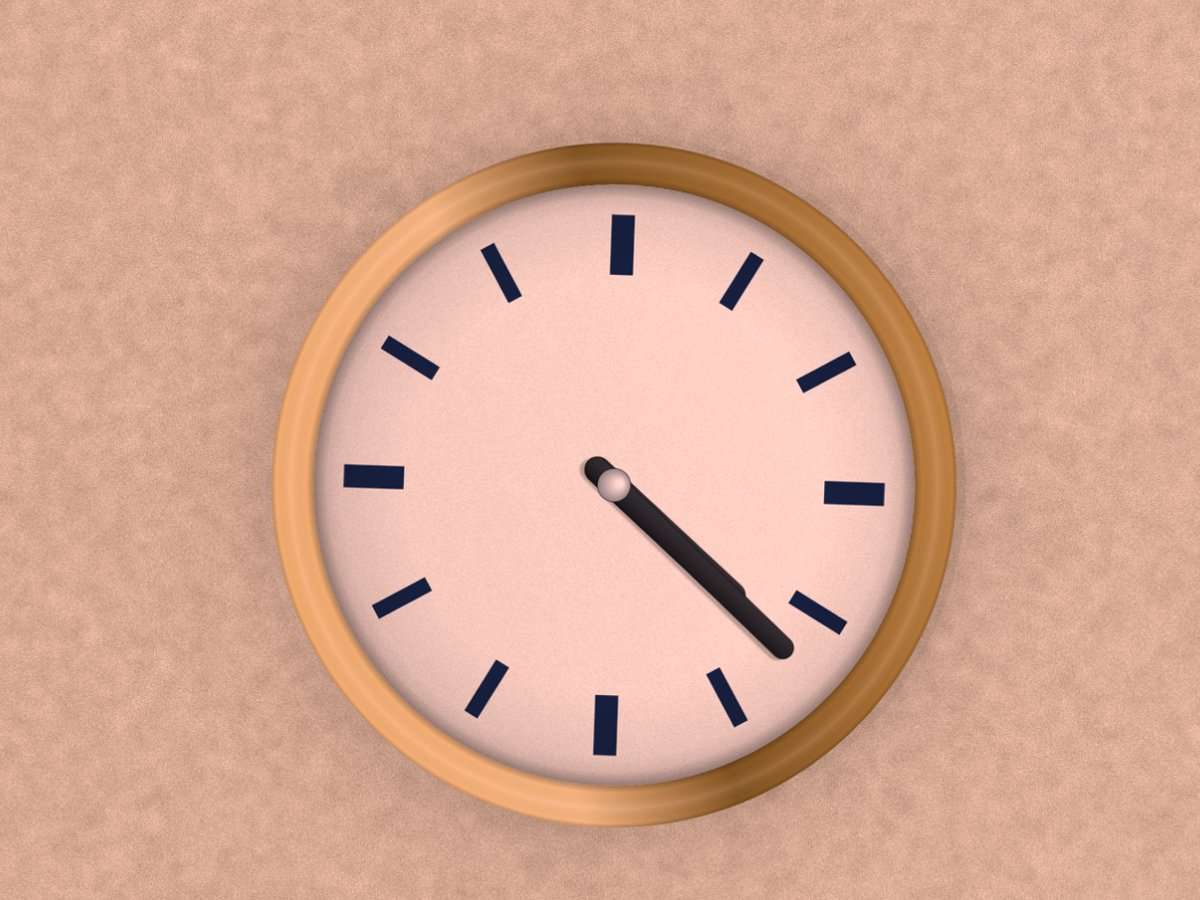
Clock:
h=4 m=22
